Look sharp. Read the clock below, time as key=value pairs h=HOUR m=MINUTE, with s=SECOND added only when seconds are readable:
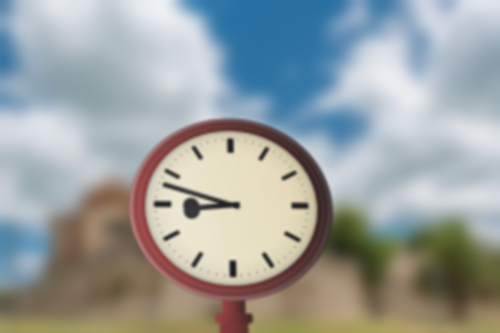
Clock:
h=8 m=48
